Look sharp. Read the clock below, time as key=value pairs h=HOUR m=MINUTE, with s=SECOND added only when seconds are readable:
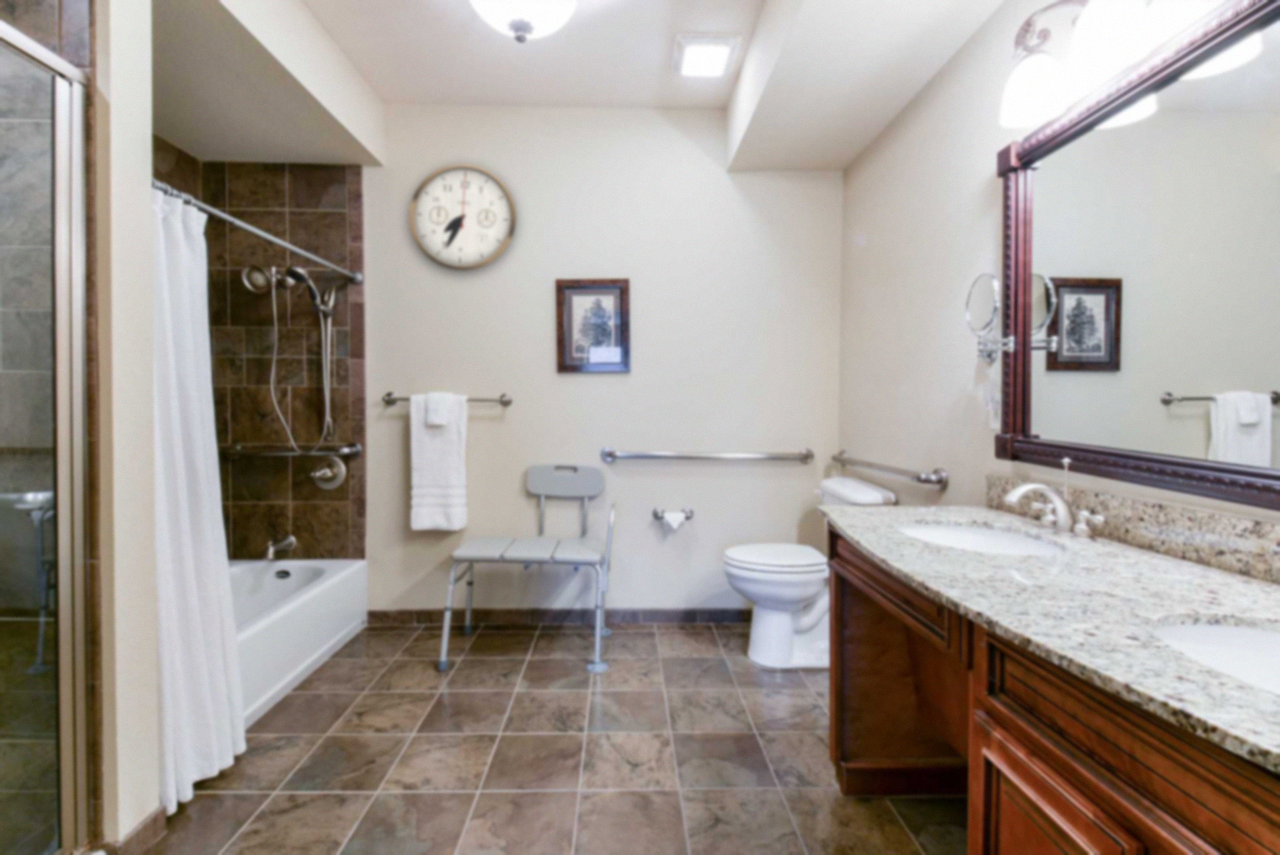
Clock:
h=7 m=34
